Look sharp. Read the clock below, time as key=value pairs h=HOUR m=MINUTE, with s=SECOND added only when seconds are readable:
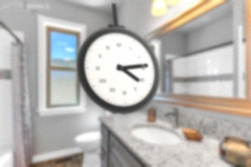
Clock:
h=4 m=14
